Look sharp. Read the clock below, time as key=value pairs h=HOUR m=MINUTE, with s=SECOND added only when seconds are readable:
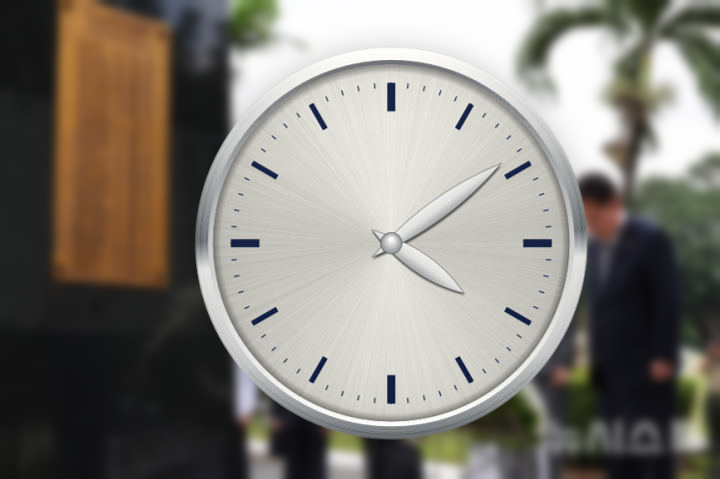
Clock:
h=4 m=9
